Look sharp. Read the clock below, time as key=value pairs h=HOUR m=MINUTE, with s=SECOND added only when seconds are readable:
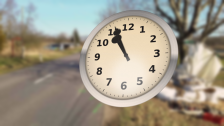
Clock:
h=10 m=56
